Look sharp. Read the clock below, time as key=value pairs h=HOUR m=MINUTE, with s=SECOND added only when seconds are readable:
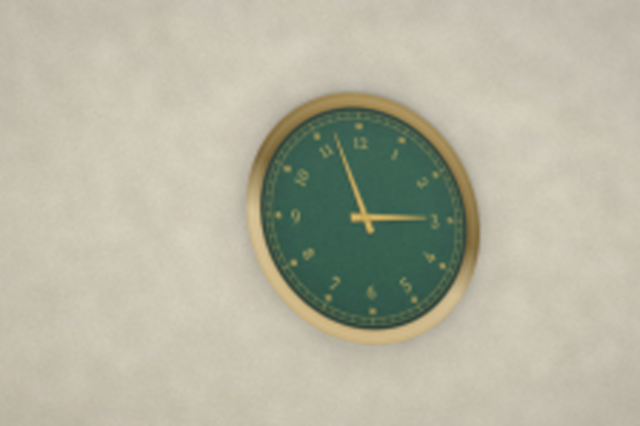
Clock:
h=2 m=57
